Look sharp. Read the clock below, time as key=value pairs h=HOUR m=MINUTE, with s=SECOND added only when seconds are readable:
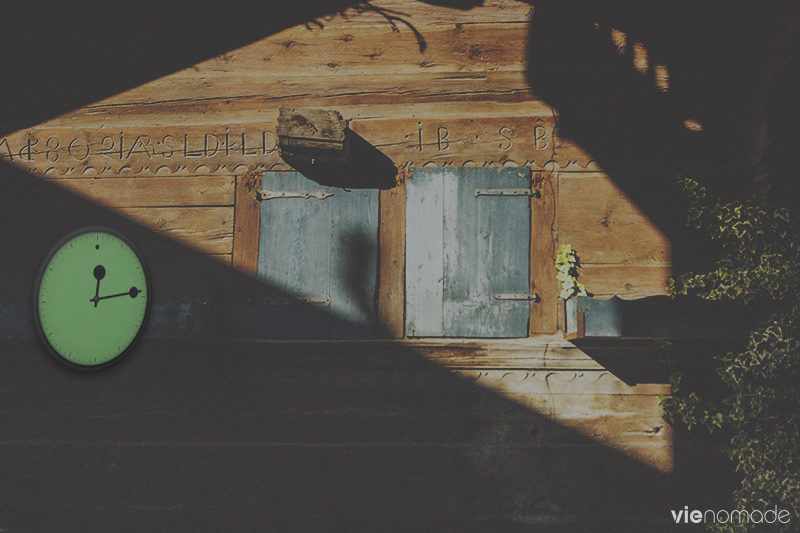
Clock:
h=12 m=14
